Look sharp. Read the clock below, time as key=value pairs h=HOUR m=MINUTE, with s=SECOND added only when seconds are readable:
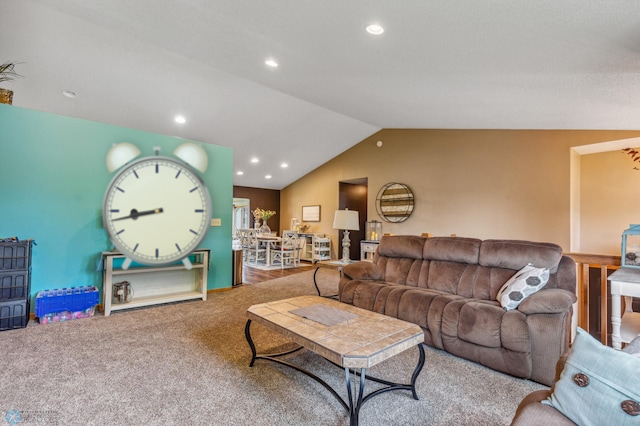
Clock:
h=8 m=43
